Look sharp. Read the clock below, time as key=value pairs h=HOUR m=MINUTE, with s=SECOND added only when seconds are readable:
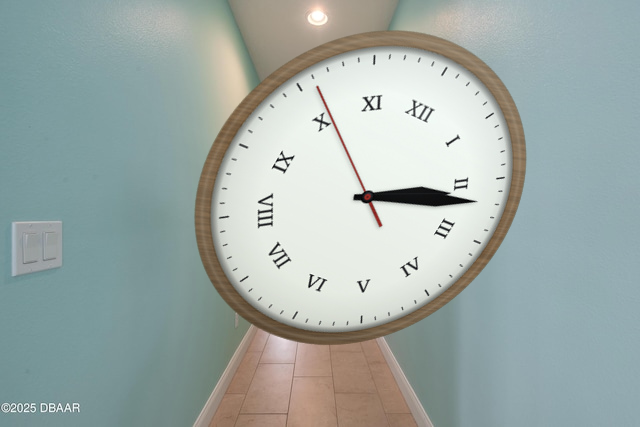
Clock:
h=2 m=11 s=51
